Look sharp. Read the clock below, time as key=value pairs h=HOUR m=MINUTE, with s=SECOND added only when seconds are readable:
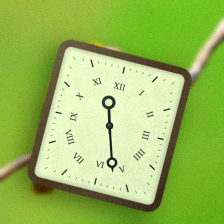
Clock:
h=11 m=27
